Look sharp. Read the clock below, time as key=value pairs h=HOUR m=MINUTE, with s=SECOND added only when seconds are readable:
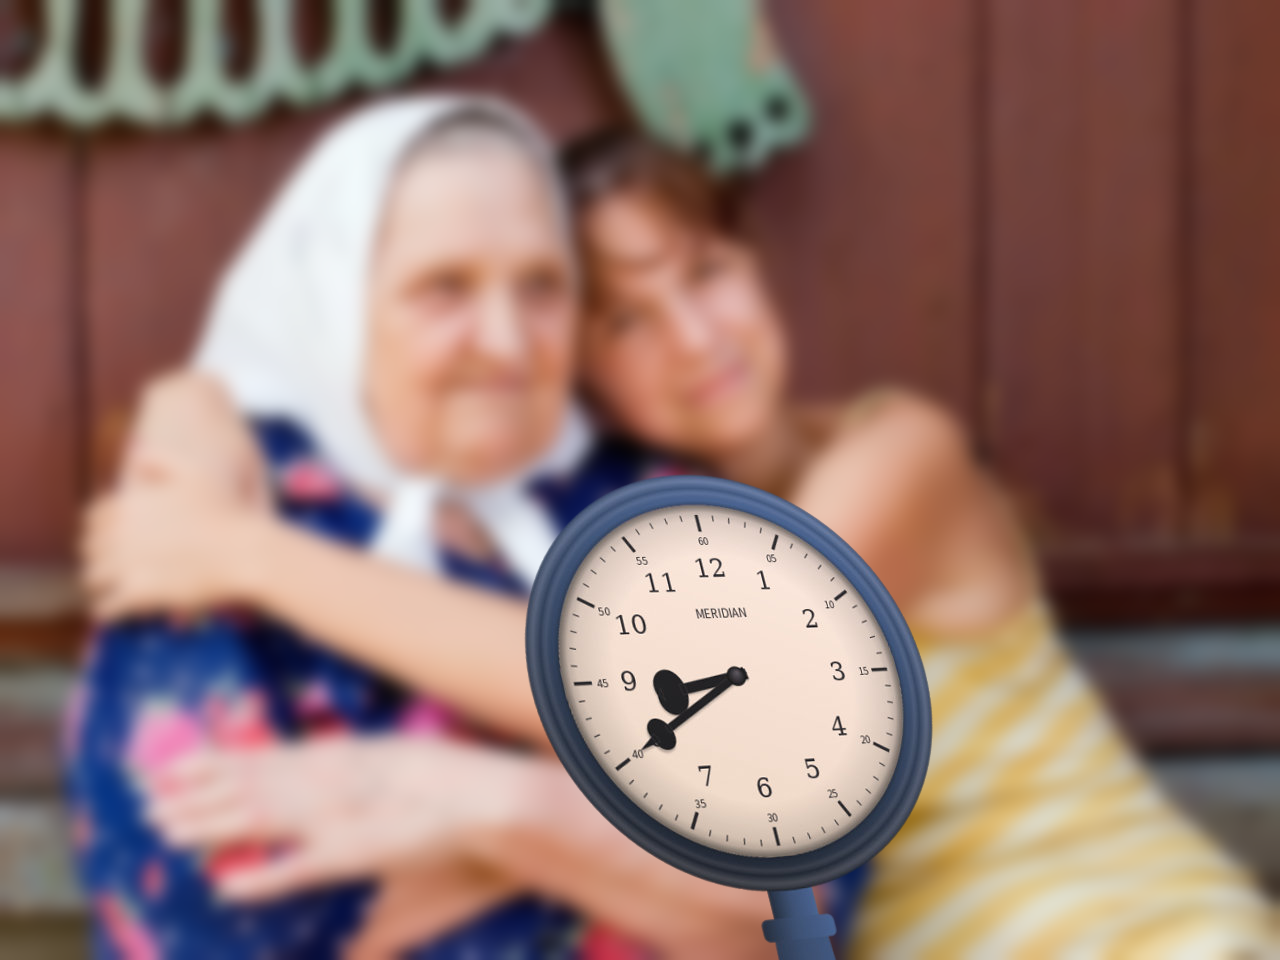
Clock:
h=8 m=40
